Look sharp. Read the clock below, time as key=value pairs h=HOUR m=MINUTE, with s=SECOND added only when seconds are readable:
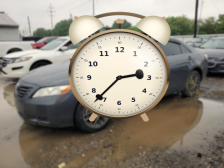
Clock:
h=2 m=37
